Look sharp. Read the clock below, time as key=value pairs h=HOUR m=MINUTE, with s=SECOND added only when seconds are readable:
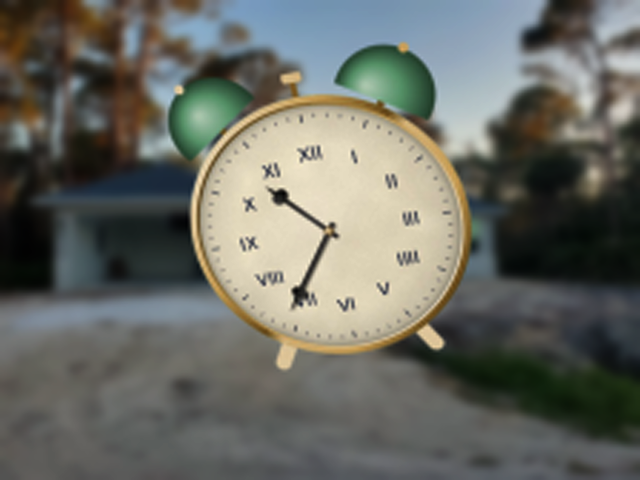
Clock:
h=10 m=36
